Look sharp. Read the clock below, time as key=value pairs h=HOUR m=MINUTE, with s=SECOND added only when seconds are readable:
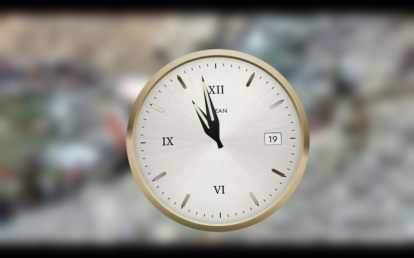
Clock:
h=10 m=58
